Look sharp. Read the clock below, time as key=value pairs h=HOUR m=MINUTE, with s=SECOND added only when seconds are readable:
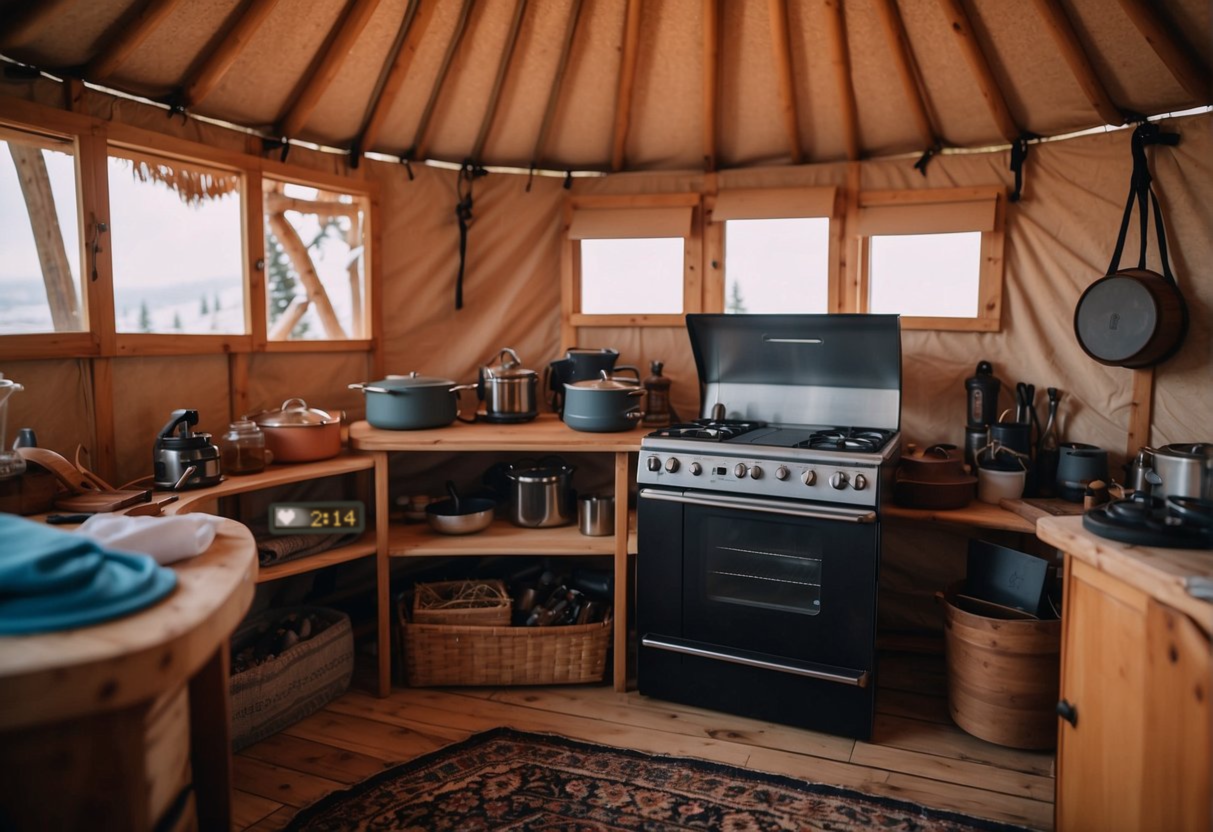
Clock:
h=2 m=14
